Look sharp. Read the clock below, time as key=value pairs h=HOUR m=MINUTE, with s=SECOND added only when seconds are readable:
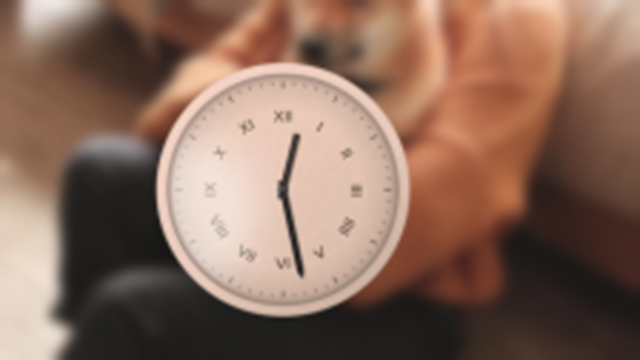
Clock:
h=12 m=28
